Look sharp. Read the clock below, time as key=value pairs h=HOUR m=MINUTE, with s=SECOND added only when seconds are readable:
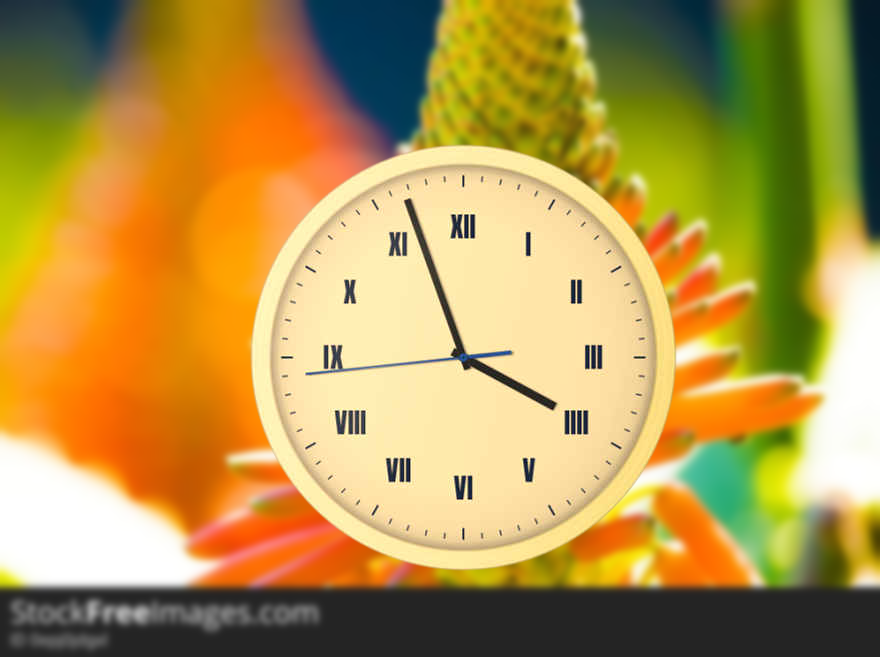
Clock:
h=3 m=56 s=44
